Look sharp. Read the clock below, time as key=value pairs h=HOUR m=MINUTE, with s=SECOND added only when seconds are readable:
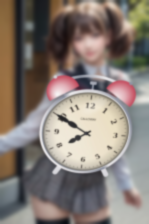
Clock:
h=7 m=50
